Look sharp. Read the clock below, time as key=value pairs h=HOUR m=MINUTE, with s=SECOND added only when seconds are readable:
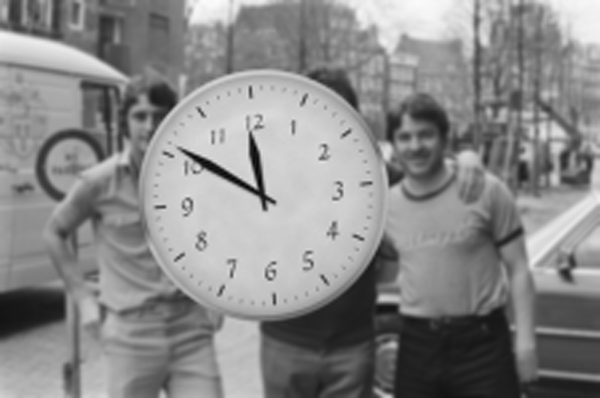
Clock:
h=11 m=51
